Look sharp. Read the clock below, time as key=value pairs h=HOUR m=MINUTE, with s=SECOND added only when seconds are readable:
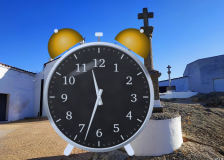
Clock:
h=11 m=33
